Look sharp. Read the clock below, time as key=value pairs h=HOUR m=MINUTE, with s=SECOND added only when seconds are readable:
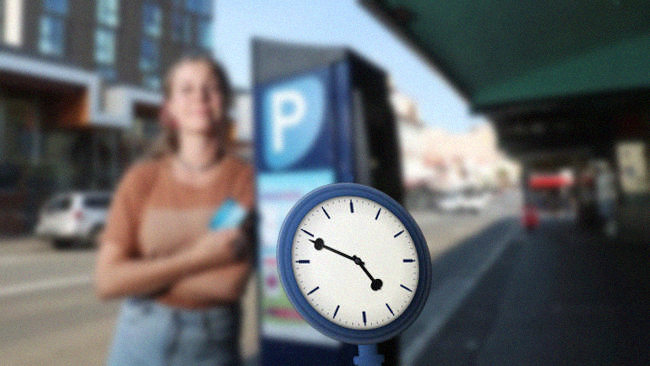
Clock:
h=4 m=49
